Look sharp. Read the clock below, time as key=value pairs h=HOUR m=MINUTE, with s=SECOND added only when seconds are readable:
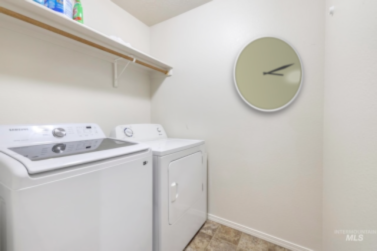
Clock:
h=3 m=12
